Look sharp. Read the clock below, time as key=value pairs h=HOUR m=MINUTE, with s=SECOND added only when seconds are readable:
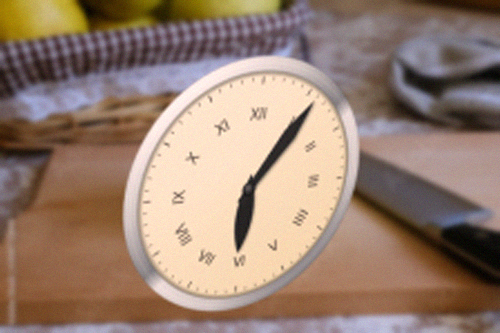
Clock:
h=6 m=6
